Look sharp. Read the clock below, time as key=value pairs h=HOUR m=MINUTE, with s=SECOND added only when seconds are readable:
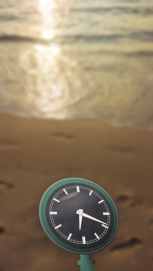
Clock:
h=6 m=19
